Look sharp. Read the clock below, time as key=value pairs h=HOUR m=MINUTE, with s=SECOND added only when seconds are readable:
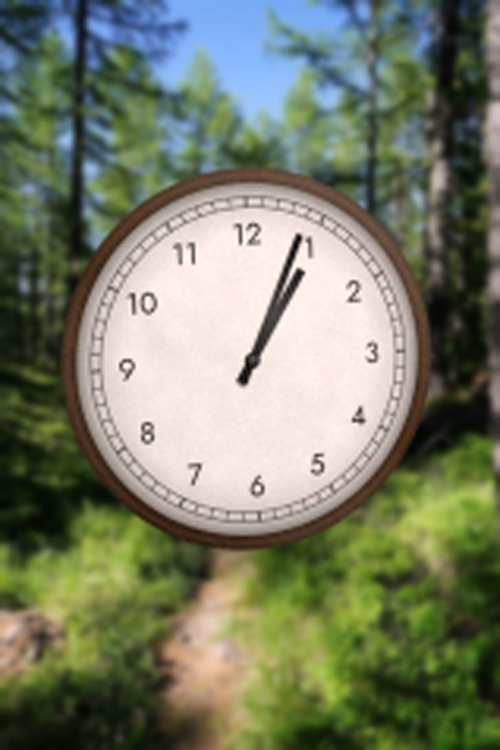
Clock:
h=1 m=4
